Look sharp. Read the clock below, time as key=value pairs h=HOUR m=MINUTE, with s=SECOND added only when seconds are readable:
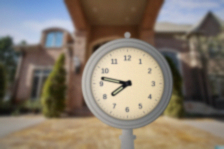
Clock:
h=7 m=47
